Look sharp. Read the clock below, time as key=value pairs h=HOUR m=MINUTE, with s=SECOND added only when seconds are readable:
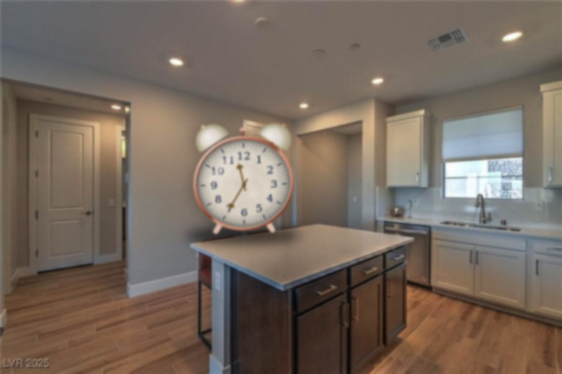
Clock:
h=11 m=35
